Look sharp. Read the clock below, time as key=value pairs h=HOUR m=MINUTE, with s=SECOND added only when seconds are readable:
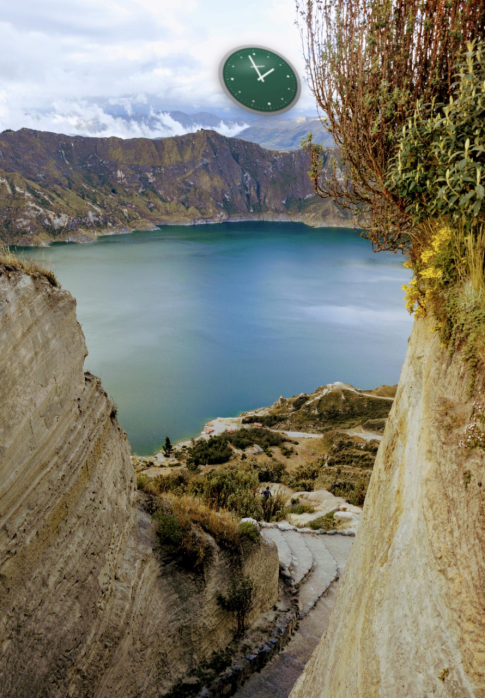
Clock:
h=1 m=58
